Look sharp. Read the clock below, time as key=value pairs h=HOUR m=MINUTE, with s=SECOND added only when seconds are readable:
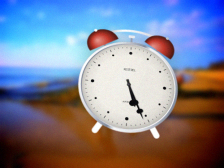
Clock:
h=5 m=26
